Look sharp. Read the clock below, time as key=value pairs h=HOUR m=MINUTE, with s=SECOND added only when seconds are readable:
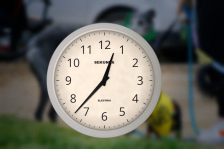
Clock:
h=12 m=37
